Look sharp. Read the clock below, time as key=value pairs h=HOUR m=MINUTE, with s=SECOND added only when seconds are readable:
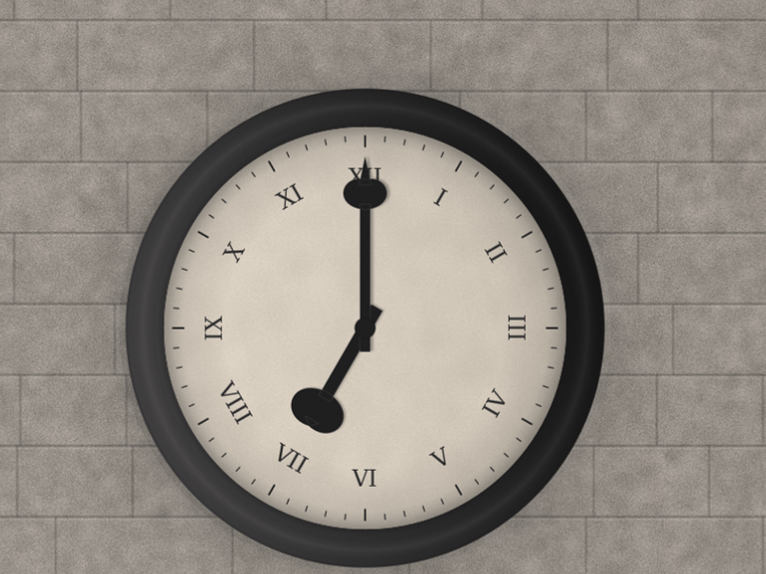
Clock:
h=7 m=0
